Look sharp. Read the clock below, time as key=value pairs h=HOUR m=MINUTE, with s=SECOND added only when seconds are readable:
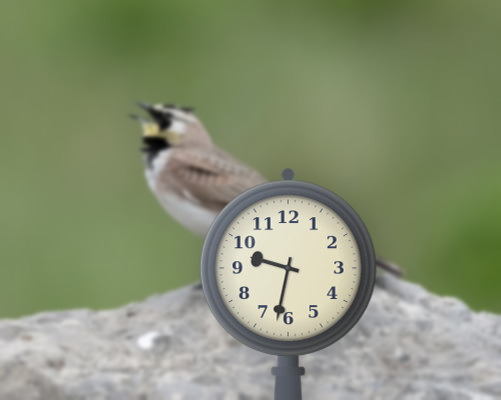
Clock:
h=9 m=32
